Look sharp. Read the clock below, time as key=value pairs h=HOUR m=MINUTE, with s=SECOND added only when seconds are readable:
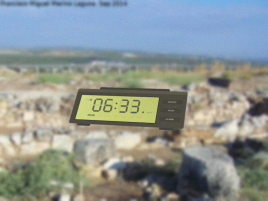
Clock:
h=6 m=33
